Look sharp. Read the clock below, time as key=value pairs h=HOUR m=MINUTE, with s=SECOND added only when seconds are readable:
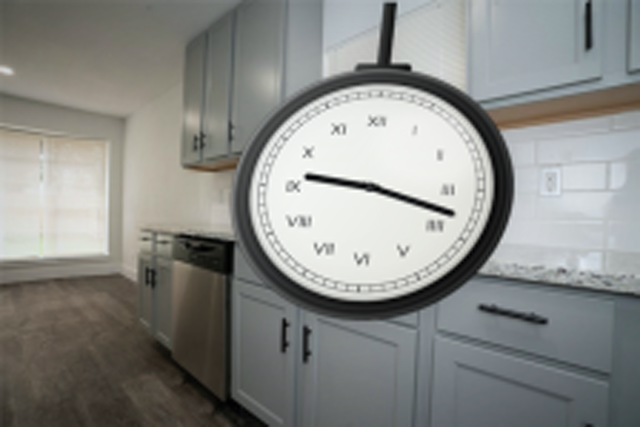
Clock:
h=9 m=18
